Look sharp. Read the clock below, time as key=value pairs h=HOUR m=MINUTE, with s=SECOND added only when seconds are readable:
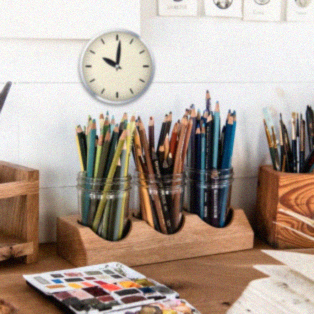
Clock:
h=10 m=1
